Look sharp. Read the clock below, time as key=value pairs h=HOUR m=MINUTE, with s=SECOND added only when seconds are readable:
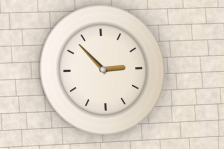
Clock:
h=2 m=53
